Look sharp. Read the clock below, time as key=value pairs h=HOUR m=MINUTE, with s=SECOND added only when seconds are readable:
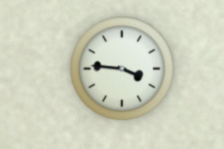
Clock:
h=3 m=46
